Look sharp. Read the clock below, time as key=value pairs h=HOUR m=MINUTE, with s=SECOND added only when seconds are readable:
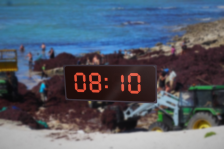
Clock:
h=8 m=10
